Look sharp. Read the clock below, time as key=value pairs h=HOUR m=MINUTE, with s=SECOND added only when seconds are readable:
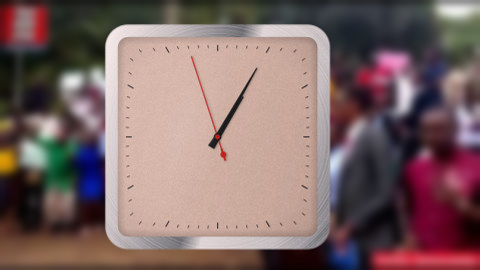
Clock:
h=1 m=4 s=57
